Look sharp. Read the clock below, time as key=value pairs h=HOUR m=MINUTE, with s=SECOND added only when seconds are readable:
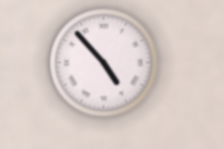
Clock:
h=4 m=53
